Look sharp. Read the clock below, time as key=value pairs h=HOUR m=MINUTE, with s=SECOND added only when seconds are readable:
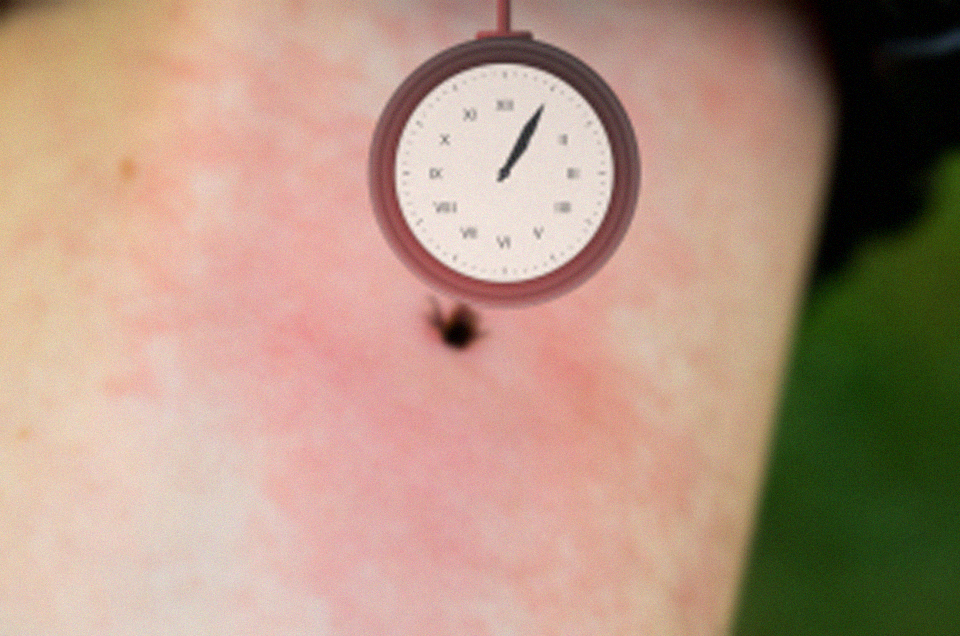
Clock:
h=1 m=5
